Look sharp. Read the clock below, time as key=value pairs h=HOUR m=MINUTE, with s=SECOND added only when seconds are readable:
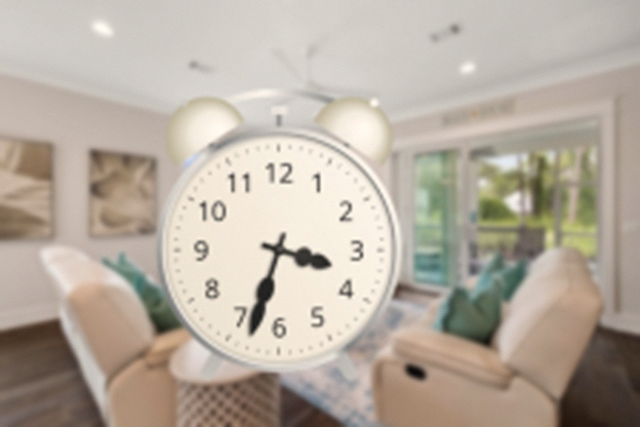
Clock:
h=3 m=33
